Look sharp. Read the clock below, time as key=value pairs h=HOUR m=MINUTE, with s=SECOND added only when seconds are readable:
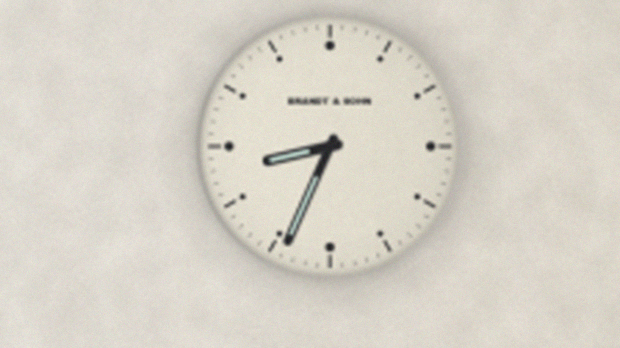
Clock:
h=8 m=34
